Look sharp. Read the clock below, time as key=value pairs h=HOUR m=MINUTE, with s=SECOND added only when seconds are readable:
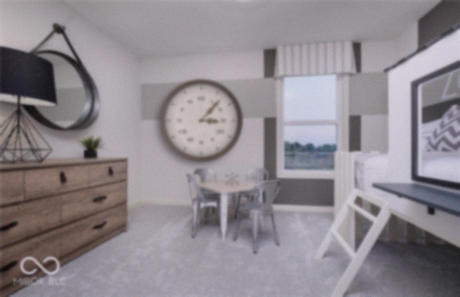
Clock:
h=3 m=7
